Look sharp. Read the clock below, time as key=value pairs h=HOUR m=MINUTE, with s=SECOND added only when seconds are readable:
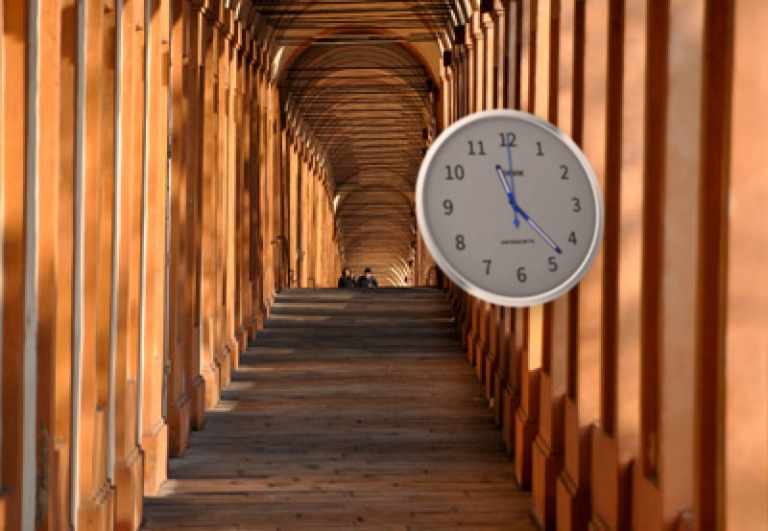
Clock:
h=11 m=23 s=0
